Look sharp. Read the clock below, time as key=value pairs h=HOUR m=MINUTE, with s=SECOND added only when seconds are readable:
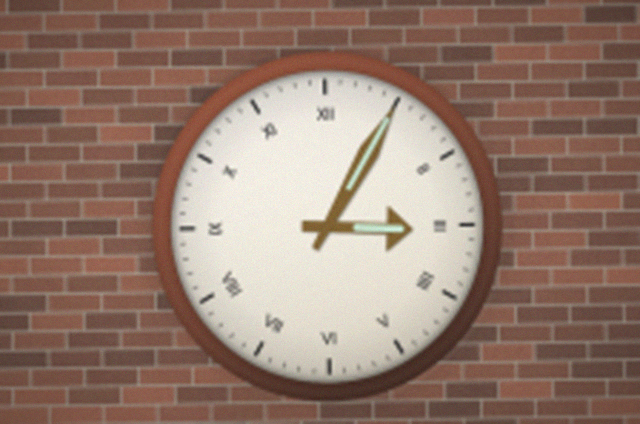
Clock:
h=3 m=5
